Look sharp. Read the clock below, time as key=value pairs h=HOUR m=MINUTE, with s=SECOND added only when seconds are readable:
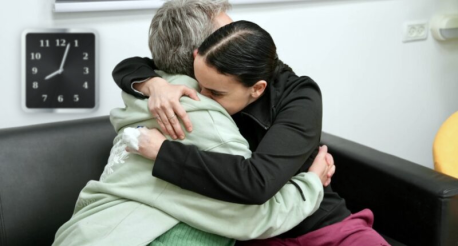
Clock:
h=8 m=3
